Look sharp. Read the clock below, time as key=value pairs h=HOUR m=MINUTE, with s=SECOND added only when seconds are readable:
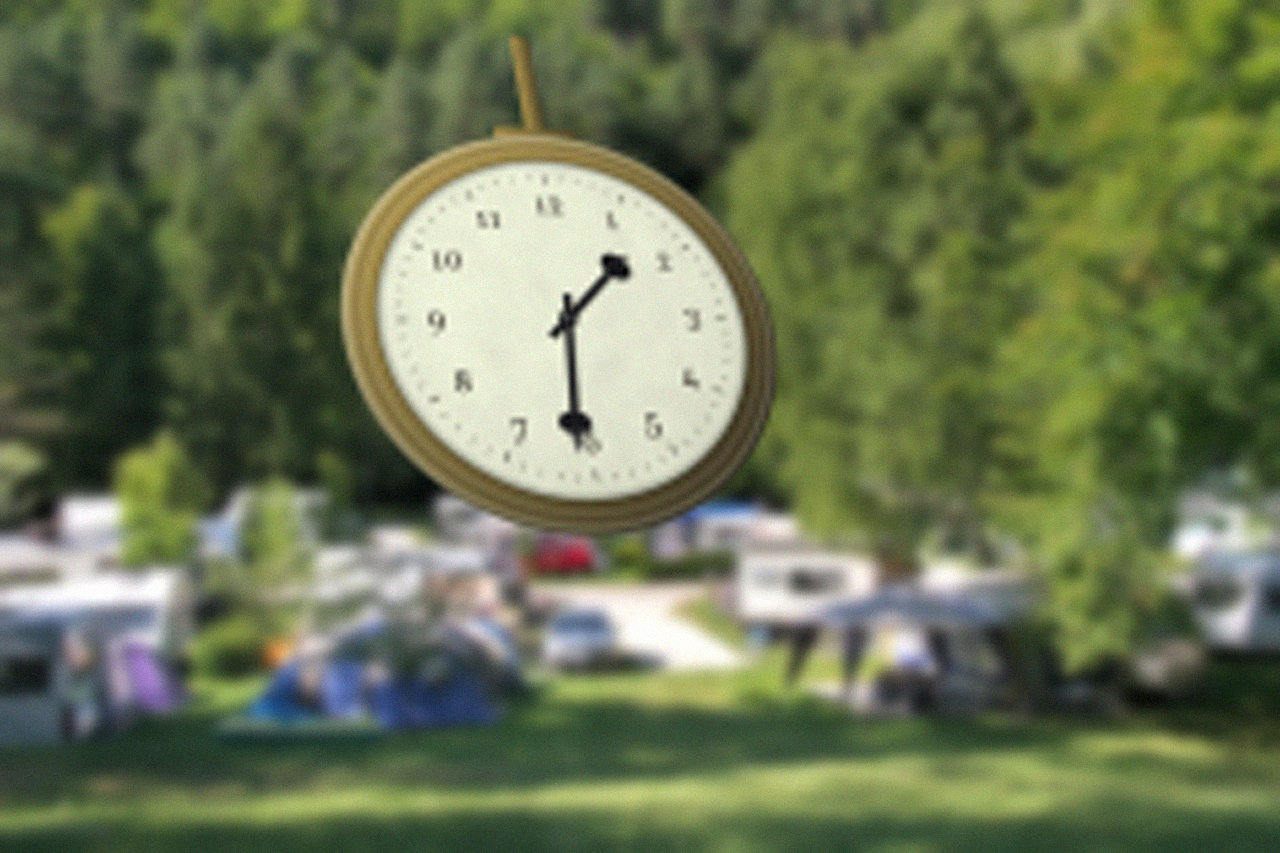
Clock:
h=1 m=31
